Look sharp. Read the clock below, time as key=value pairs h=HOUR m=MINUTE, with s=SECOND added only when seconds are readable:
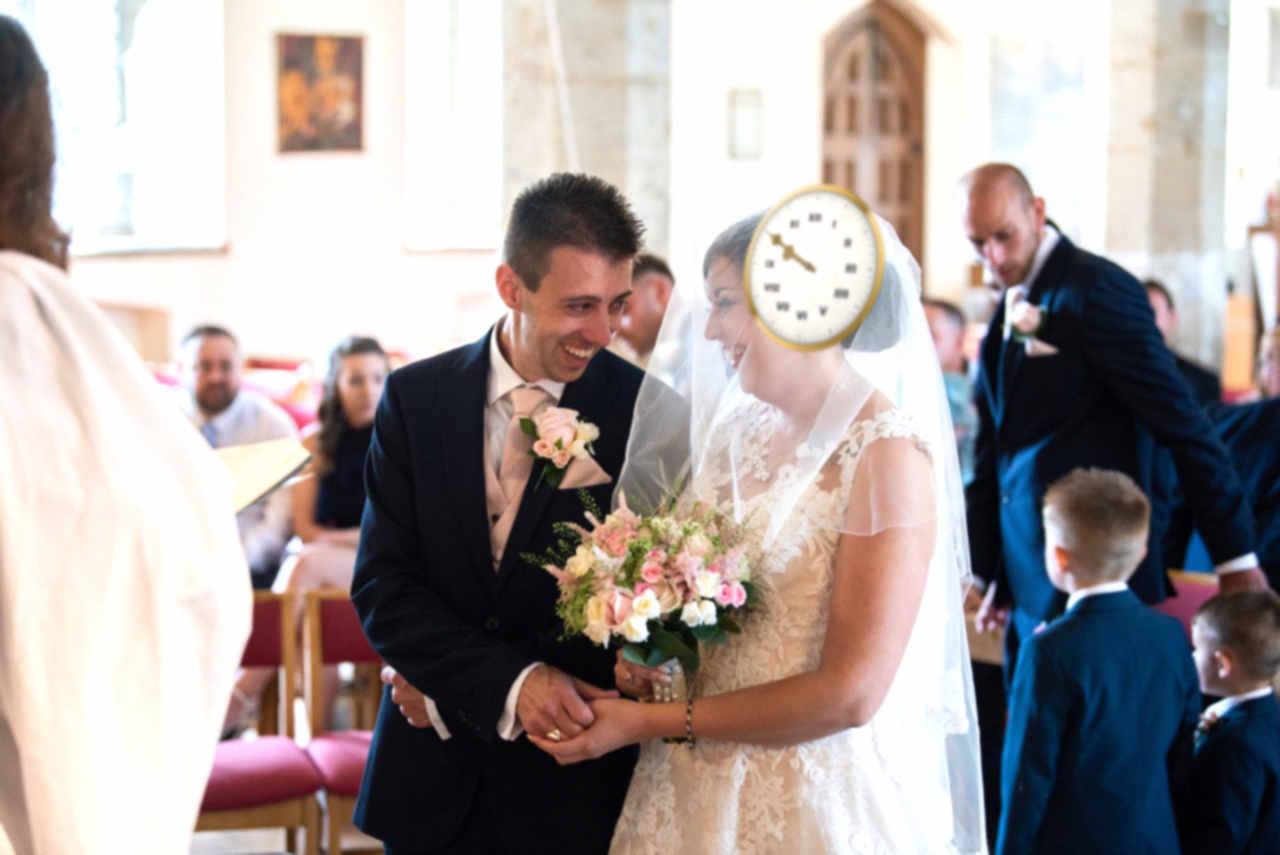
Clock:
h=9 m=50
